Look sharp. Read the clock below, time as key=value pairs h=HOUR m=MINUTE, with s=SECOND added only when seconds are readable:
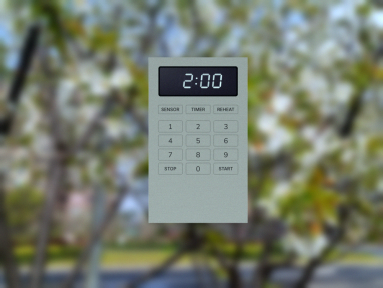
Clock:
h=2 m=0
